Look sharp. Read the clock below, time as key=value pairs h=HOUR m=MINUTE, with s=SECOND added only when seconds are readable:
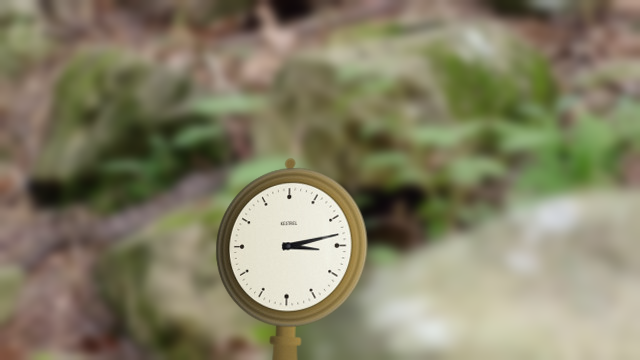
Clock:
h=3 m=13
